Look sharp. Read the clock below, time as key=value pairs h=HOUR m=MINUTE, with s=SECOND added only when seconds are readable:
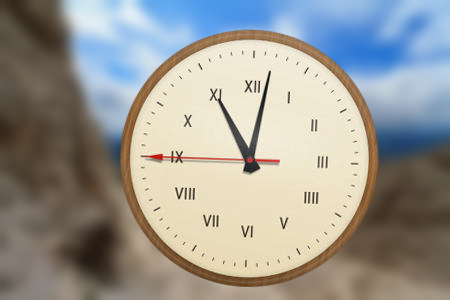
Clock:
h=11 m=1 s=45
